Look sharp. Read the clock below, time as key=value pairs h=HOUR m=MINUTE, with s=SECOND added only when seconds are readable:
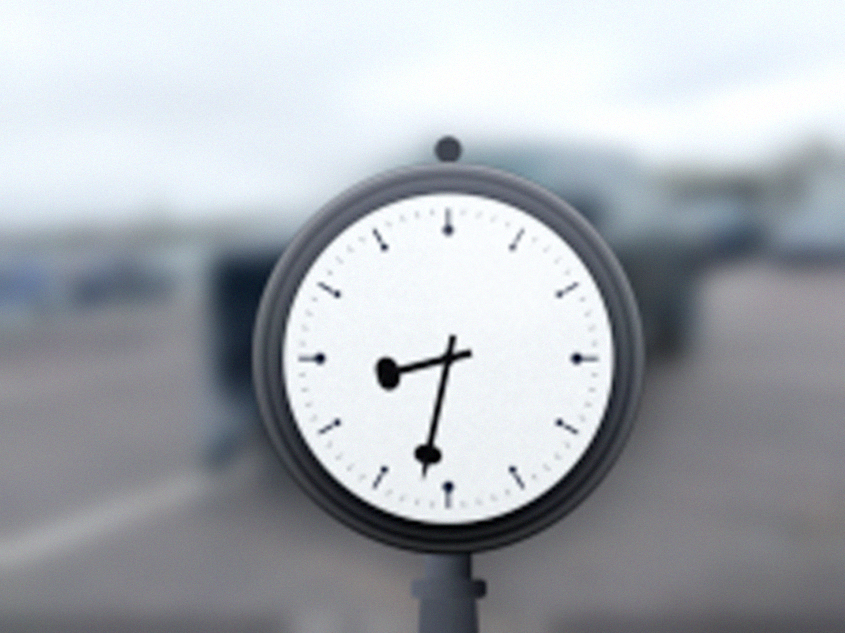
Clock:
h=8 m=32
